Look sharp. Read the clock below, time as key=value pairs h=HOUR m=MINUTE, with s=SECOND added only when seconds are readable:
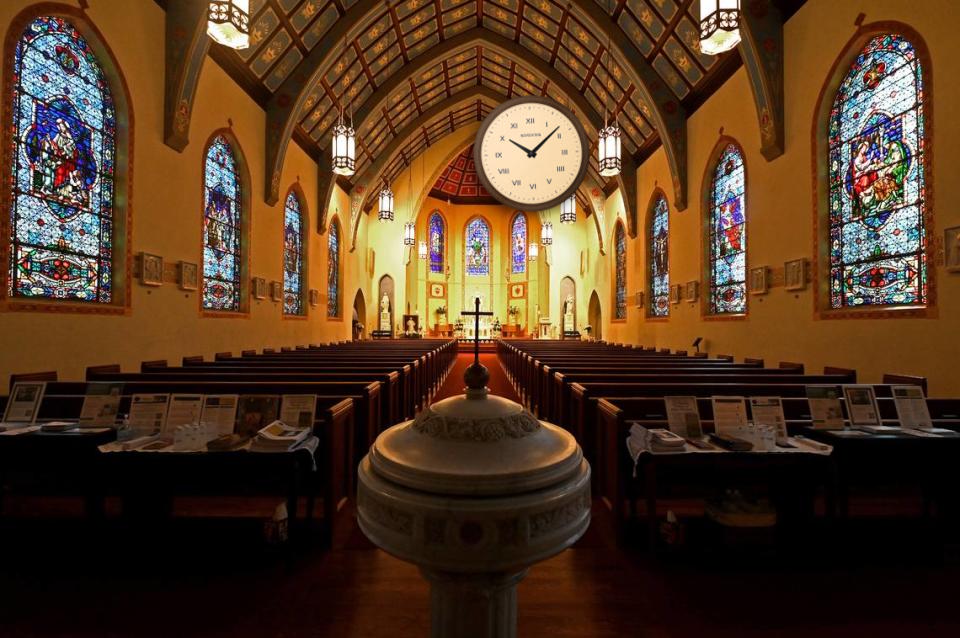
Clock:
h=10 m=8
